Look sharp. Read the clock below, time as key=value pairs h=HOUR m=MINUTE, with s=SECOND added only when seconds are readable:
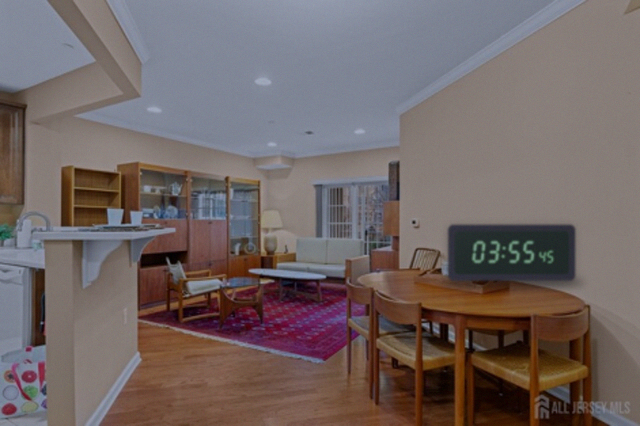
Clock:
h=3 m=55 s=45
